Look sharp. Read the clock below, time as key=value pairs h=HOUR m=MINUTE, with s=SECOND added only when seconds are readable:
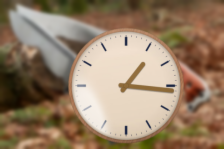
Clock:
h=1 m=16
